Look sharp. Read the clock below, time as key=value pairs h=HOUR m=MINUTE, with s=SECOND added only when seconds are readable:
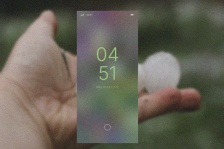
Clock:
h=4 m=51
